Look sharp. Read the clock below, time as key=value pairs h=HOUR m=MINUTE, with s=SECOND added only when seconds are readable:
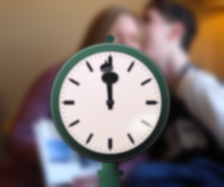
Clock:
h=11 m=59
